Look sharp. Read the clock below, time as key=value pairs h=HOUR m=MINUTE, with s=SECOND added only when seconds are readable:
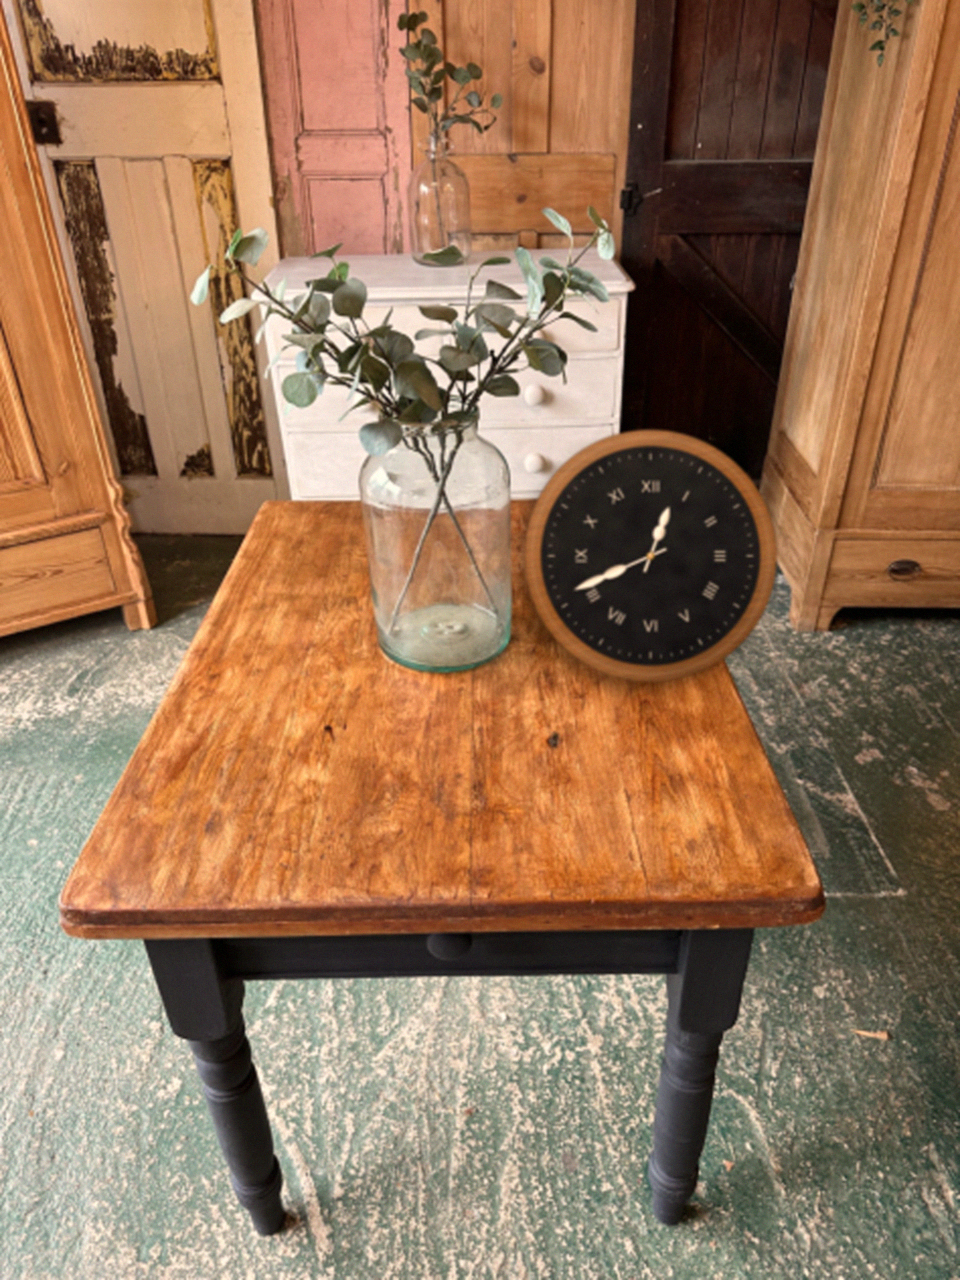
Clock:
h=12 m=41
